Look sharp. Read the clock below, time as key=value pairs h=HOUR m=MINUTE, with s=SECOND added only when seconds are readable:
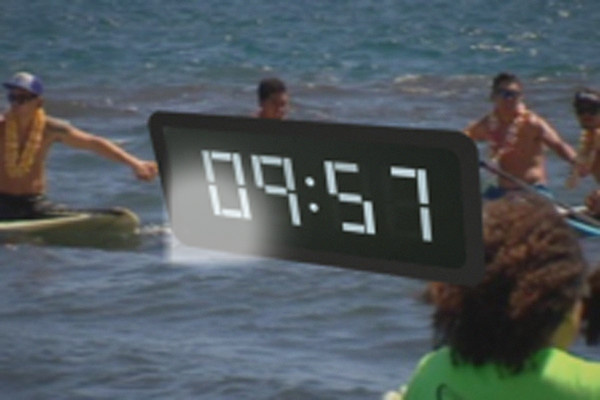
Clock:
h=9 m=57
